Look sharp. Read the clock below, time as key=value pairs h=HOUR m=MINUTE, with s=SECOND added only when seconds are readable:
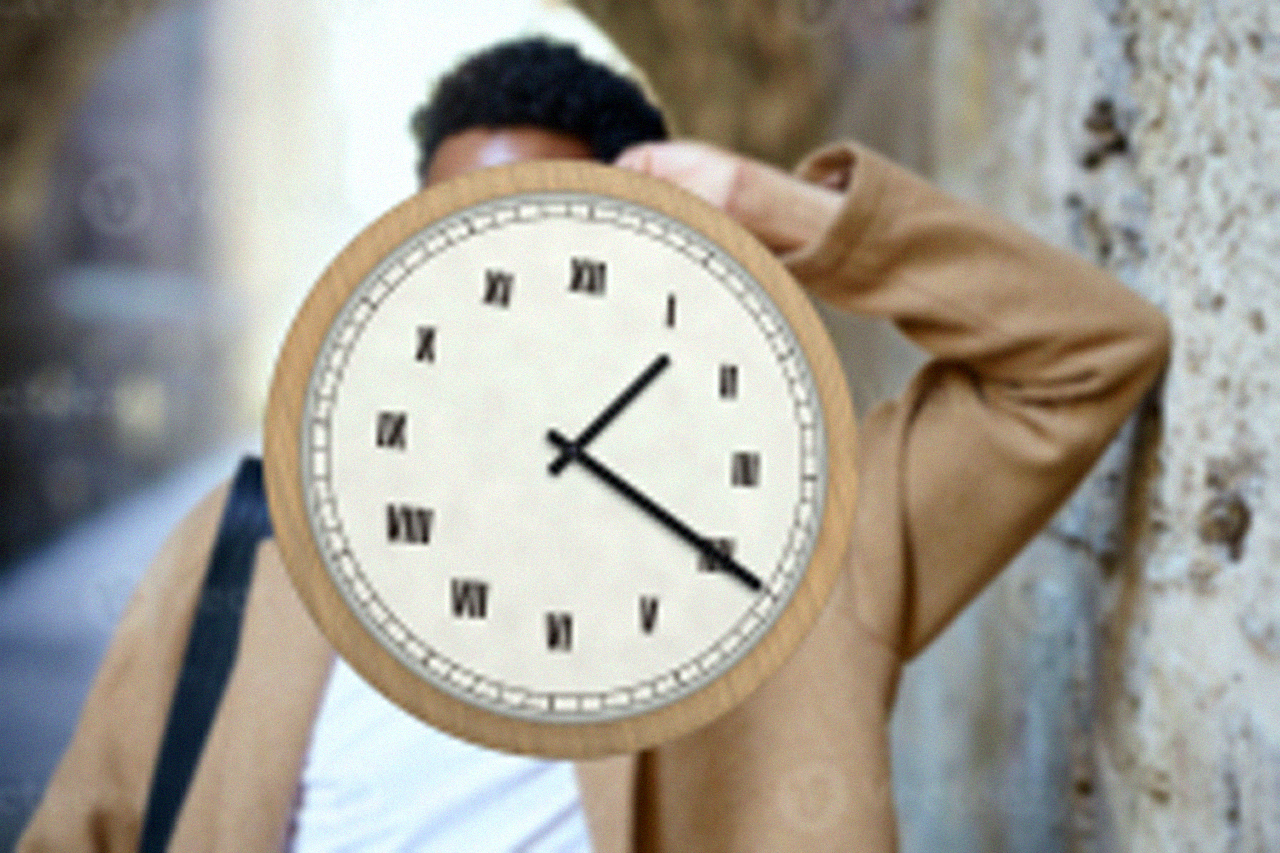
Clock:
h=1 m=20
